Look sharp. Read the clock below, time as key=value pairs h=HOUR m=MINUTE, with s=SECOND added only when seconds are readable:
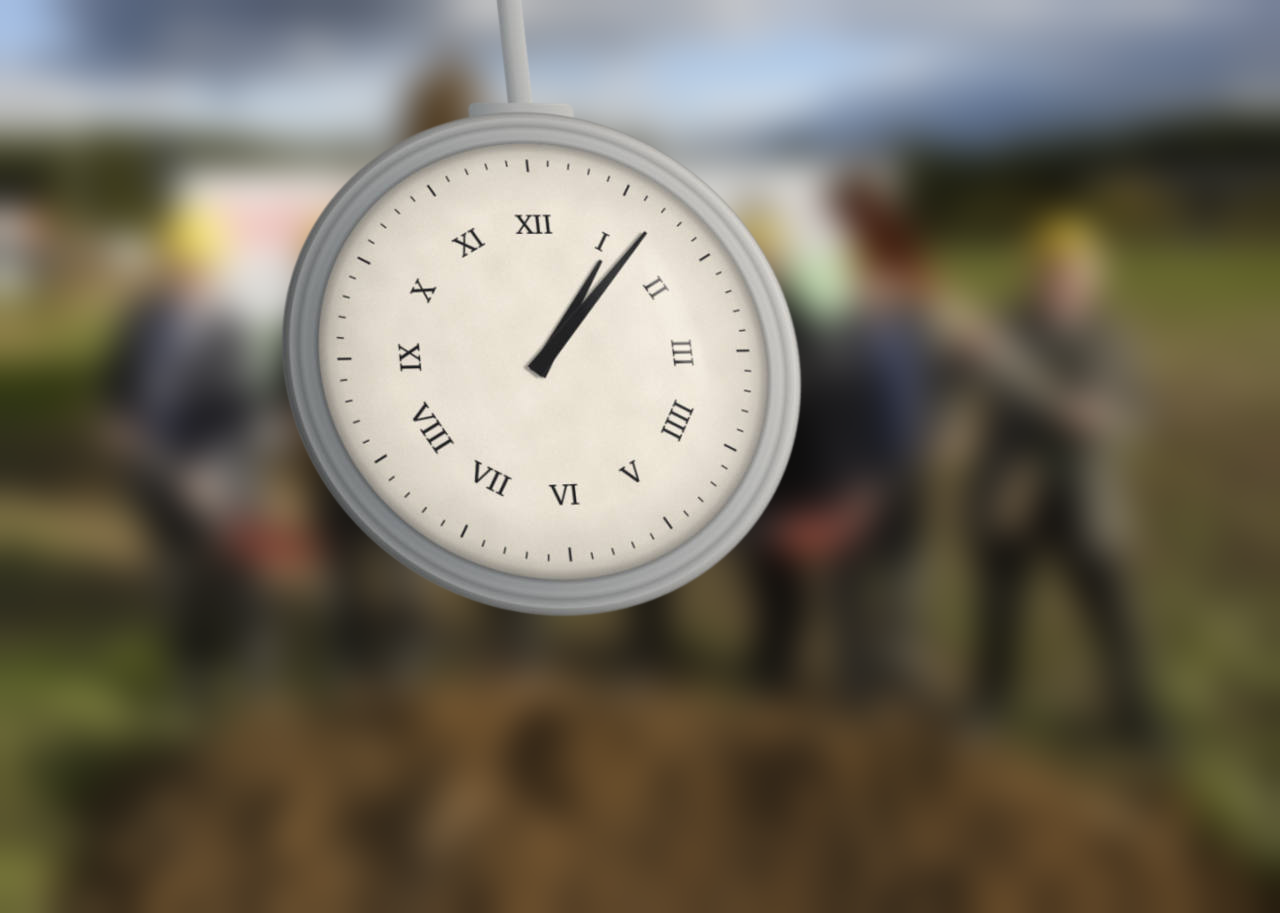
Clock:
h=1 m=7
